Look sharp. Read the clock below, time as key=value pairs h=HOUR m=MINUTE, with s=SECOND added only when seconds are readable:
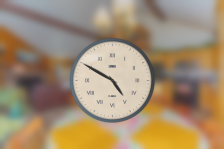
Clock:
h=4 m=50
